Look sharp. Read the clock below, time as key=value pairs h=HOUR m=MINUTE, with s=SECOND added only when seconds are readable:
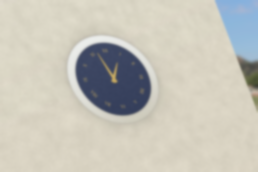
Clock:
h=12 m=57
